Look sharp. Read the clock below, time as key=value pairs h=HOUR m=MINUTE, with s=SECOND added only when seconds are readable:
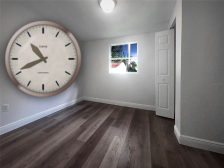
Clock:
h=10 m=41
